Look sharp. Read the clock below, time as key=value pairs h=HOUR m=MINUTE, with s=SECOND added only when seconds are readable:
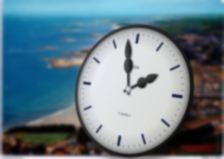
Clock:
h=1 m=58
